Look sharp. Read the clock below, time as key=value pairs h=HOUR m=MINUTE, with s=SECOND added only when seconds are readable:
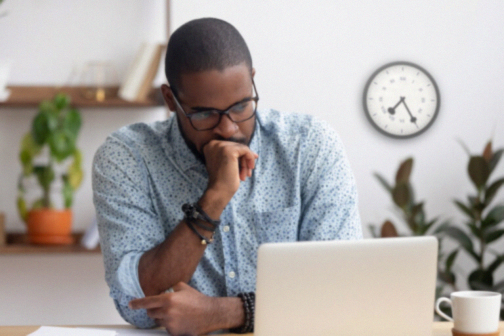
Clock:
h=7 m=25
